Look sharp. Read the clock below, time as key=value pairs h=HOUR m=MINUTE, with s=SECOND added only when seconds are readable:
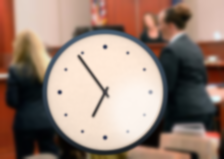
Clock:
h=6 m=54
